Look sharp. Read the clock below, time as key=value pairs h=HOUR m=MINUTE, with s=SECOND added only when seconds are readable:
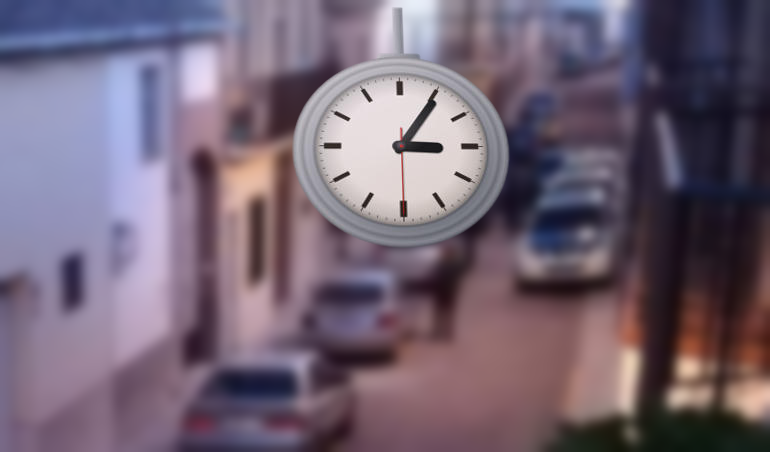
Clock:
h=3 m=5 s=30
